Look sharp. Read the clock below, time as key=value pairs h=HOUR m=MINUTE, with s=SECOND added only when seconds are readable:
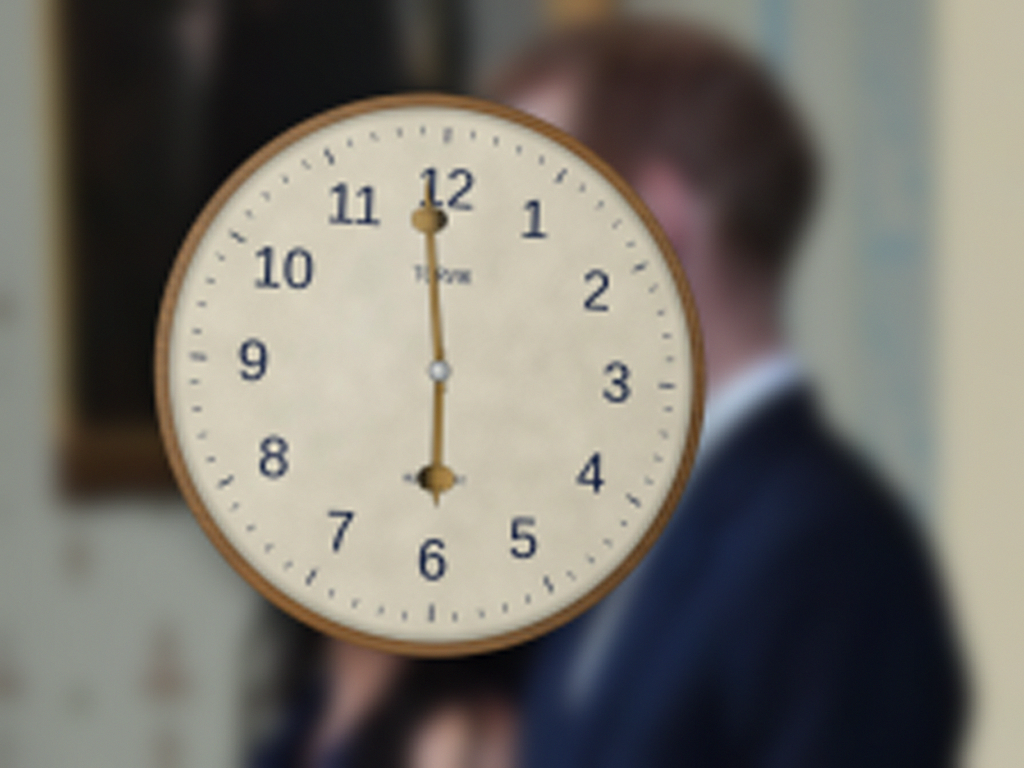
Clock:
h=5 m=59
